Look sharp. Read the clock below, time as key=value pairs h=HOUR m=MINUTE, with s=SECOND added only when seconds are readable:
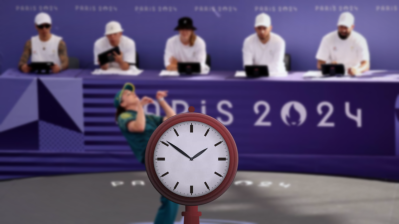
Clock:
h=1 m=51
